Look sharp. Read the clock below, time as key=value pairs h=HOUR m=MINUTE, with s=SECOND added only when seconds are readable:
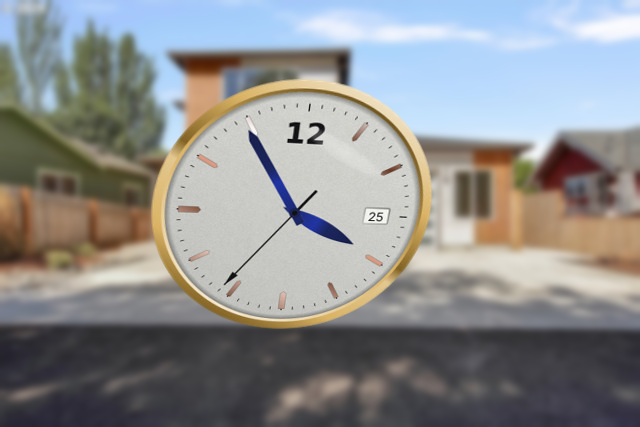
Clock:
h=3 m=54 s=36
